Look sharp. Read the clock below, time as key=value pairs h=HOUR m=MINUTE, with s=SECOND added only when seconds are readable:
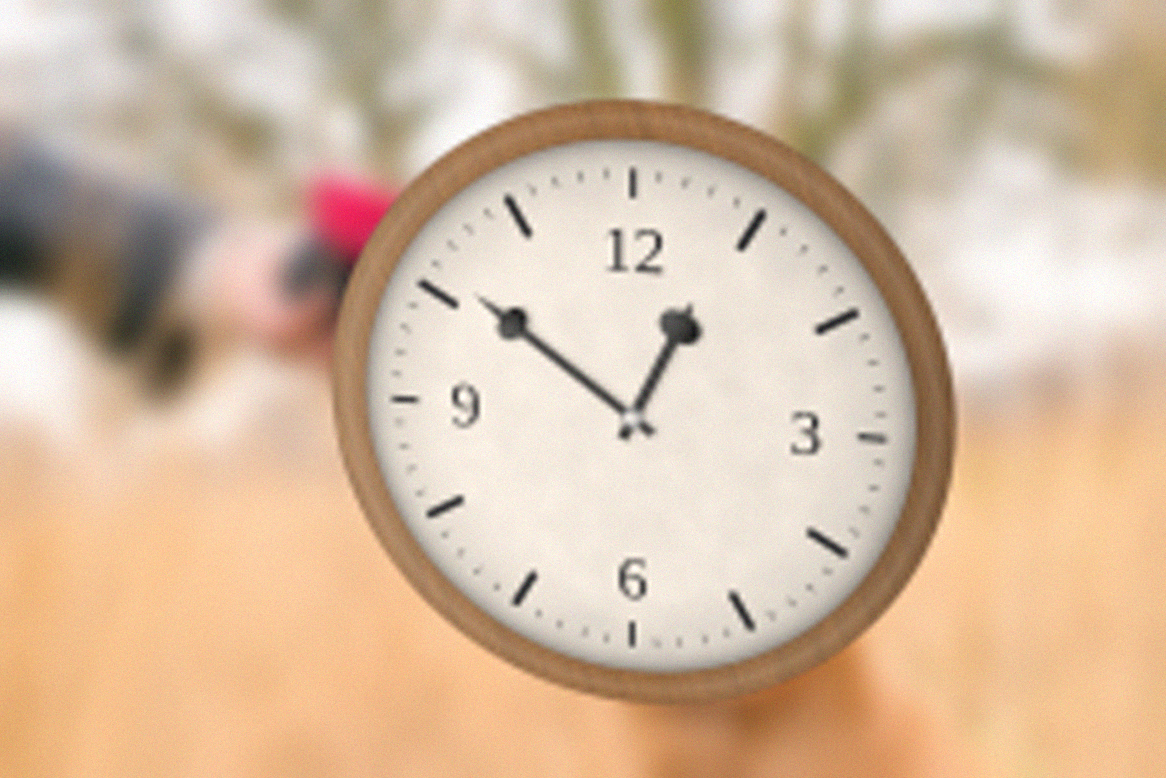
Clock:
h=12 m=51
